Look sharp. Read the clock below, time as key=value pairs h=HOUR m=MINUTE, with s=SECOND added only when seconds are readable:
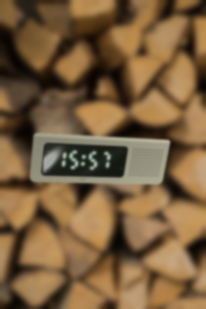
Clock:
h=15 m=57
